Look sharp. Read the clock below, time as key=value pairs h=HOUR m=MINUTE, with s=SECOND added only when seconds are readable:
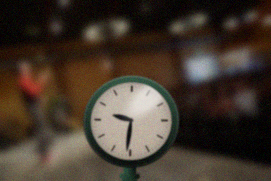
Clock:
h=9 m=31
